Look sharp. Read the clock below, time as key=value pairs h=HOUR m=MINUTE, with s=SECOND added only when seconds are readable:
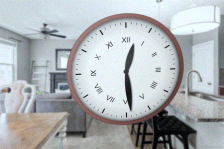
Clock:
h=12 m=29
